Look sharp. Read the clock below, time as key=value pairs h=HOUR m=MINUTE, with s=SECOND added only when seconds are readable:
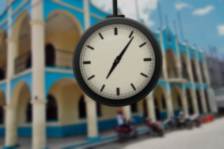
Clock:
h=7 m=6
